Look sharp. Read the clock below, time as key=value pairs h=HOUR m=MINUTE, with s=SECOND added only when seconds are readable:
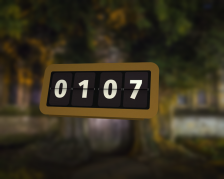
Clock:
h=1 m=7
